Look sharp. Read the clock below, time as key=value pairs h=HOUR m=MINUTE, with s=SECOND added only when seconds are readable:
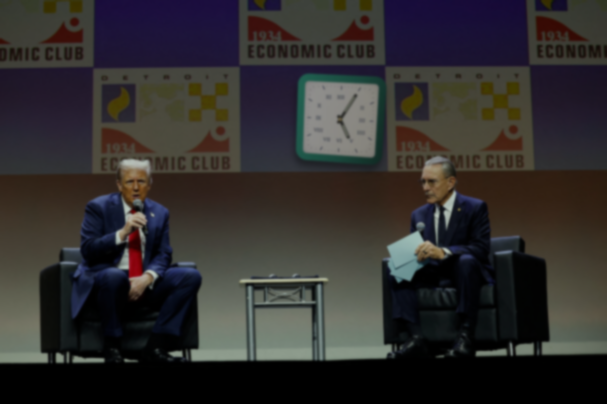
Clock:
h=5 m=5
